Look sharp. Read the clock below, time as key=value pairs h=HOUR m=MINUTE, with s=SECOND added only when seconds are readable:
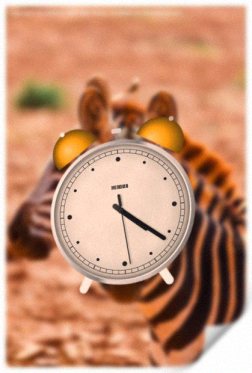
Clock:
h=4 m=21 s=29
